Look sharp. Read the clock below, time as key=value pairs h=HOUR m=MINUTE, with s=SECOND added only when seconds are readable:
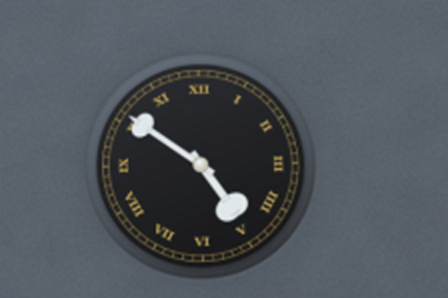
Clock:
h=4 m=51
